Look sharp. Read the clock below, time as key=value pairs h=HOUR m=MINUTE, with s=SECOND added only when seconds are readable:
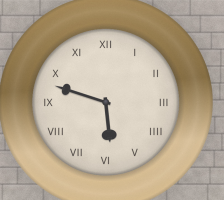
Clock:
h=5 m=48
